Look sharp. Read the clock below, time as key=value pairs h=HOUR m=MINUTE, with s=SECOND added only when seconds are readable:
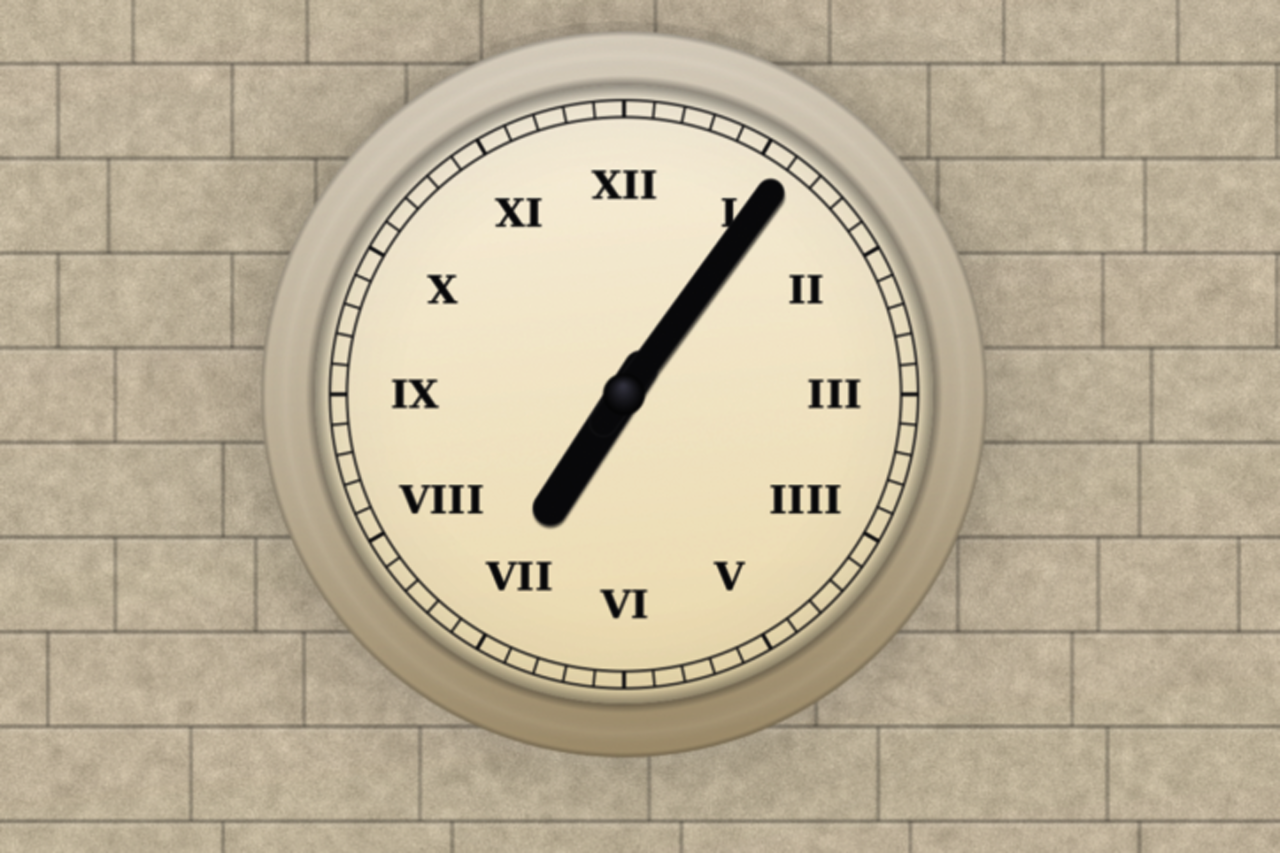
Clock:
h=7 m=6
